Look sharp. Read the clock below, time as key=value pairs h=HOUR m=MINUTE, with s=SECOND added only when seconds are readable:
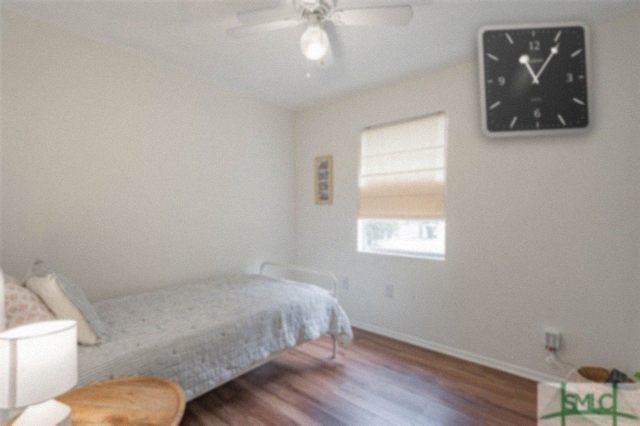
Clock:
h=11 m=6
